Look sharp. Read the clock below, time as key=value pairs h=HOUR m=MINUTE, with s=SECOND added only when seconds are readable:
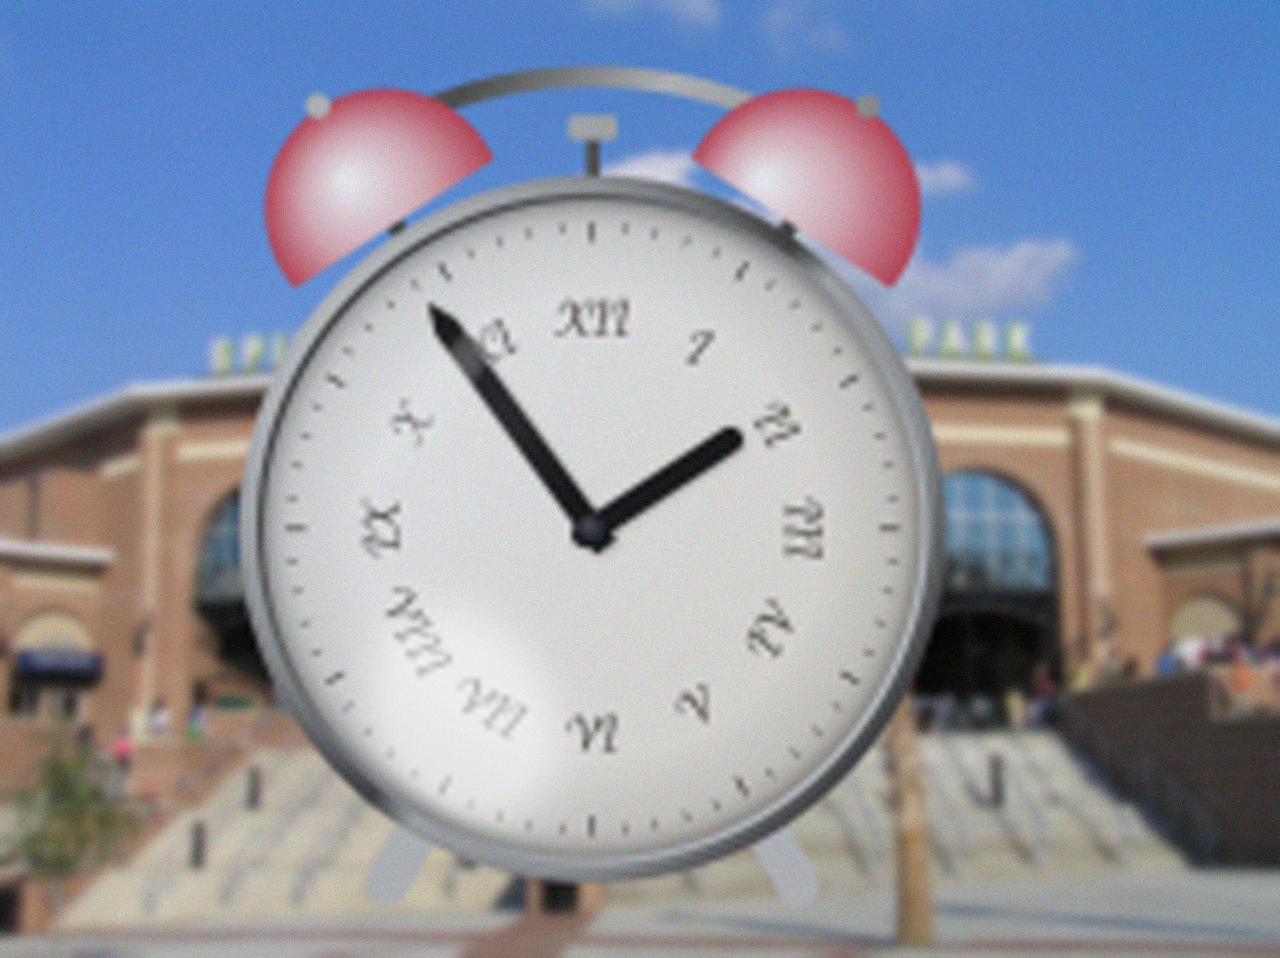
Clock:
h=1 m=54
